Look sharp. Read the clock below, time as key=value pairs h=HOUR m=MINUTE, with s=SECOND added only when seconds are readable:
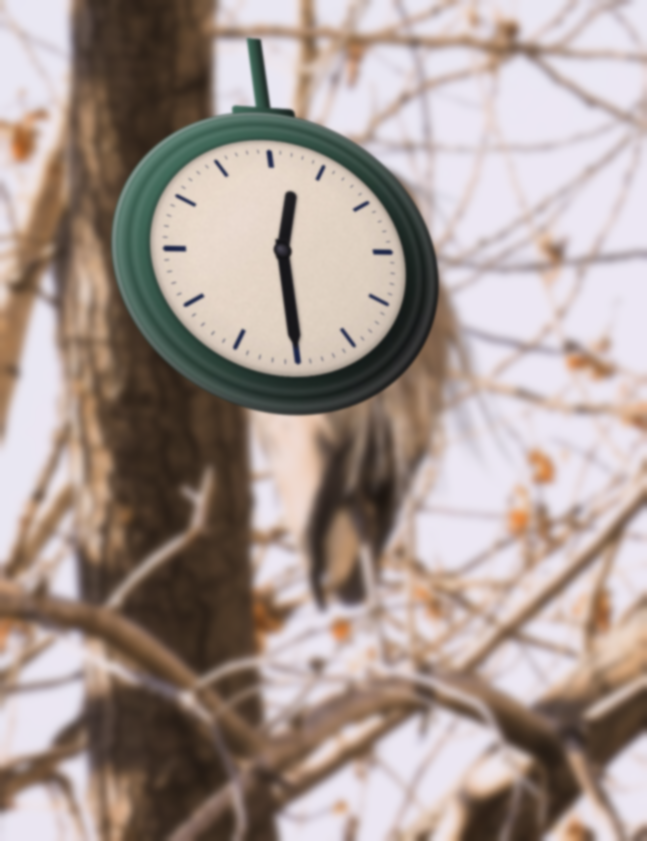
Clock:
h=12 m=30
